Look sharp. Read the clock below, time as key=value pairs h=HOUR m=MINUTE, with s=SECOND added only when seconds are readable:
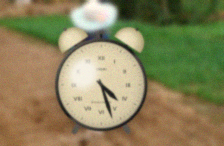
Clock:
h=4 m=27
